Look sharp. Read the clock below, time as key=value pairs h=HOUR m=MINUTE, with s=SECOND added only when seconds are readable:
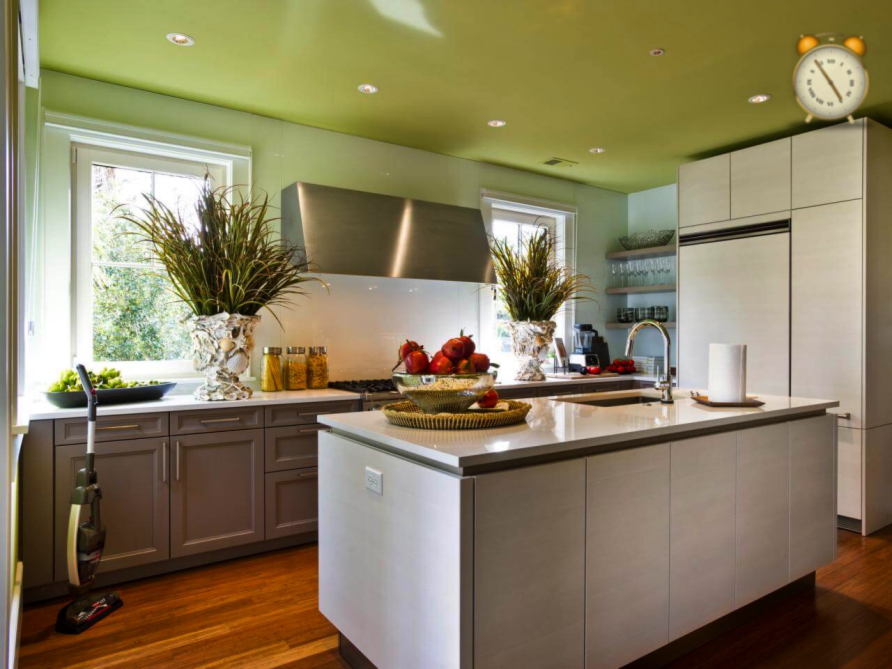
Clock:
h=4 m=54
